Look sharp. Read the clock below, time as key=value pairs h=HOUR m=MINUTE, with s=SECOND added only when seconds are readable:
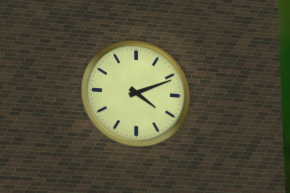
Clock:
h=4 m=11
